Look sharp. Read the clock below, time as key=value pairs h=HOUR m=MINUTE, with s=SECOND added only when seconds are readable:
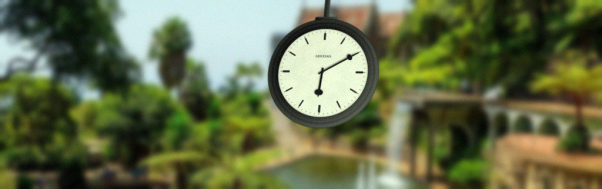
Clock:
h=6 m=10
